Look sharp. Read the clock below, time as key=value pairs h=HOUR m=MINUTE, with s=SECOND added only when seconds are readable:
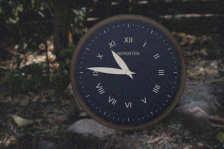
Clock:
h=10 m=46
